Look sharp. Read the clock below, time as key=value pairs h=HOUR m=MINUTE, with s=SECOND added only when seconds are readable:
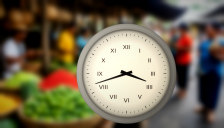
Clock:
h=3 m=42
